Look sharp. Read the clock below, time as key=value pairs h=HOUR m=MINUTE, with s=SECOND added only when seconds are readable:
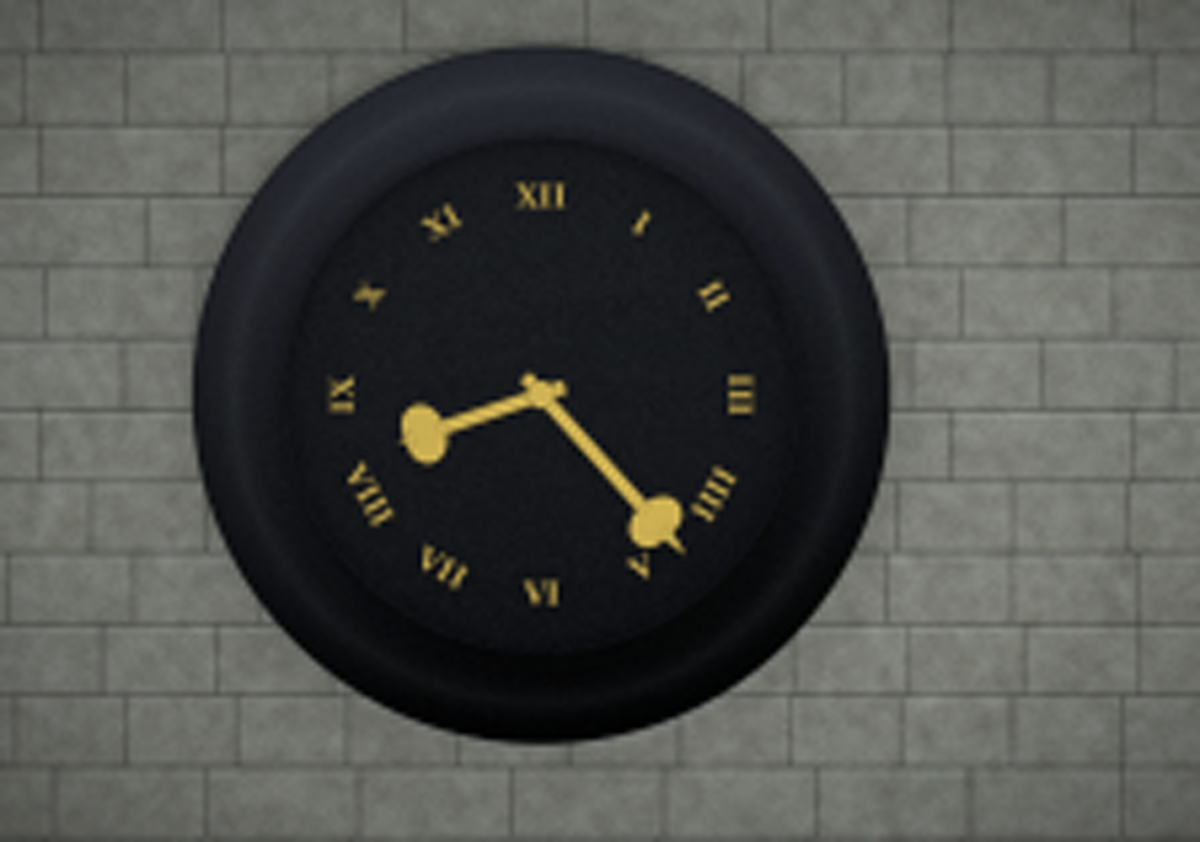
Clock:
h=8 m=23
